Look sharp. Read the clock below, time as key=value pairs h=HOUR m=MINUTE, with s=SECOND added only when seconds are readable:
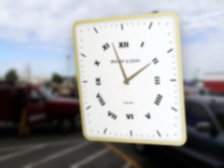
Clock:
h=1 m=57
